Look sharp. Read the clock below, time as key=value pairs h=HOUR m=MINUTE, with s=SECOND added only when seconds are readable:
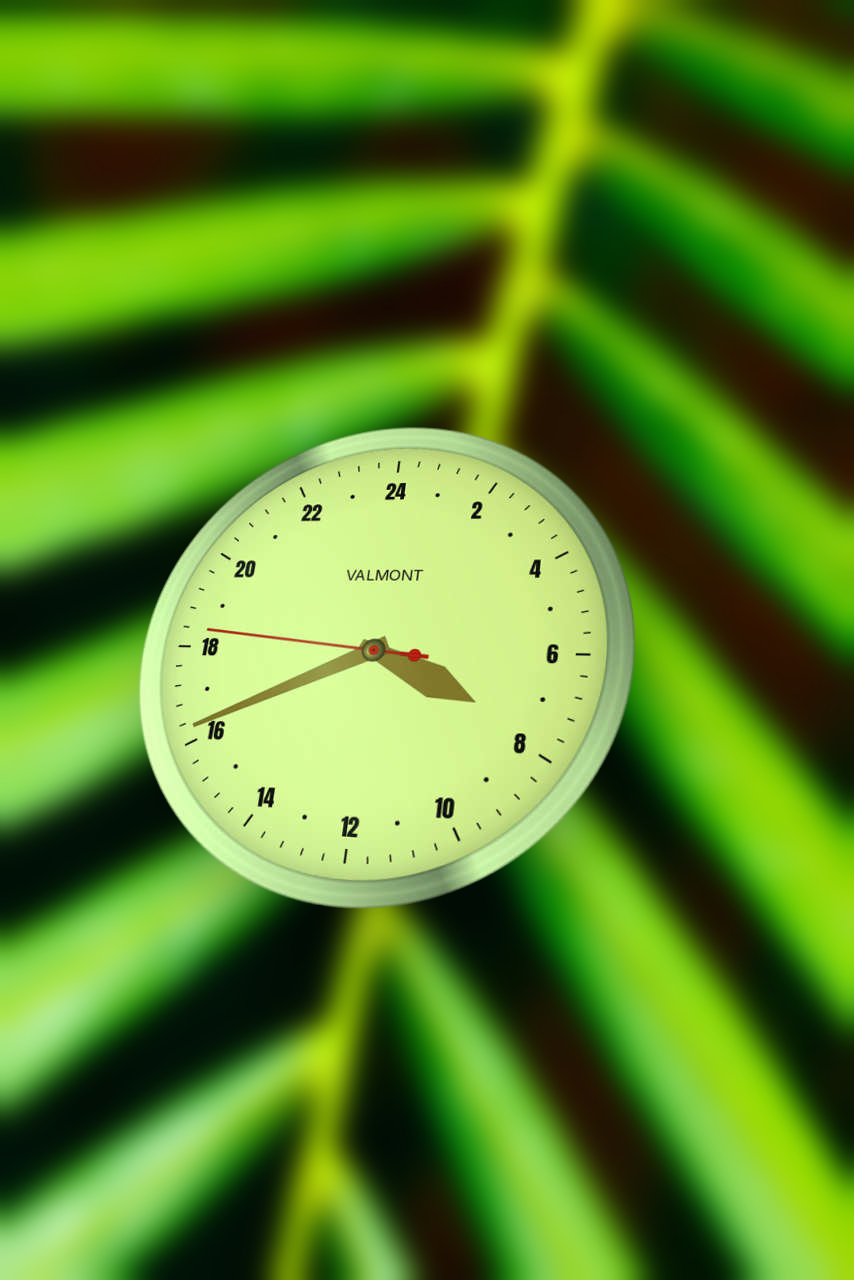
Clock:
h=7 m=40 s=46
